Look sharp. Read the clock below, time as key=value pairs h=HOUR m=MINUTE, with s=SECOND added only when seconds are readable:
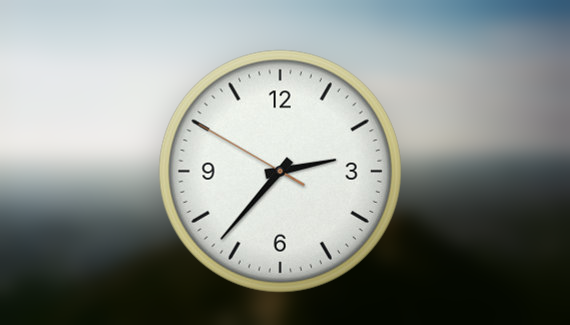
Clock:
h=2 m=36 s=50
